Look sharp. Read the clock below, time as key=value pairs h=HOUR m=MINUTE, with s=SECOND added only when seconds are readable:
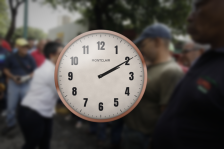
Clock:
h=2 m=10
